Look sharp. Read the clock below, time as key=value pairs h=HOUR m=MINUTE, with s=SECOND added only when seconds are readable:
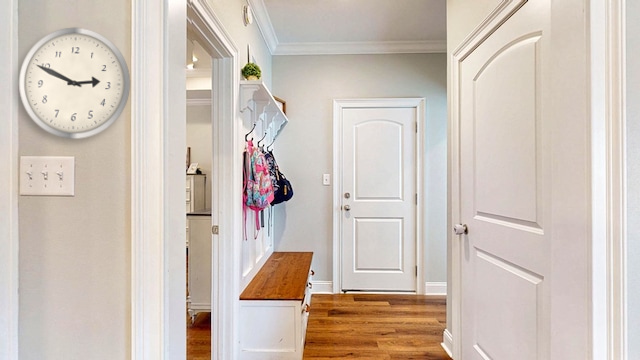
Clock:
h=2 m=49
